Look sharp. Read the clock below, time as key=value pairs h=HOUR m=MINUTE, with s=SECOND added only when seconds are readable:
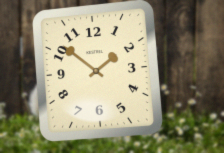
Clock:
h=1 m=52
